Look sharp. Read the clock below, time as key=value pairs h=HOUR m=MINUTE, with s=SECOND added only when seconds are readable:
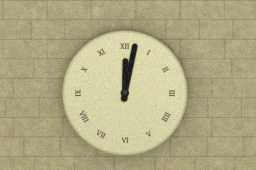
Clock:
h=12 m=2
